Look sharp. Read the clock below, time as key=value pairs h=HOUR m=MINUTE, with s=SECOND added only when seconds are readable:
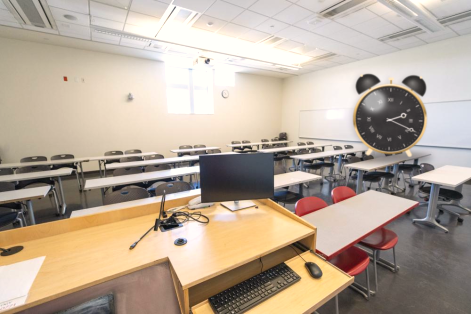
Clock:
h=2 m=19
